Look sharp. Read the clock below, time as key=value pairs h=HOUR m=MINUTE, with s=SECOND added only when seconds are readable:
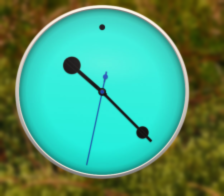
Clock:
h=10 m=22 s=32
